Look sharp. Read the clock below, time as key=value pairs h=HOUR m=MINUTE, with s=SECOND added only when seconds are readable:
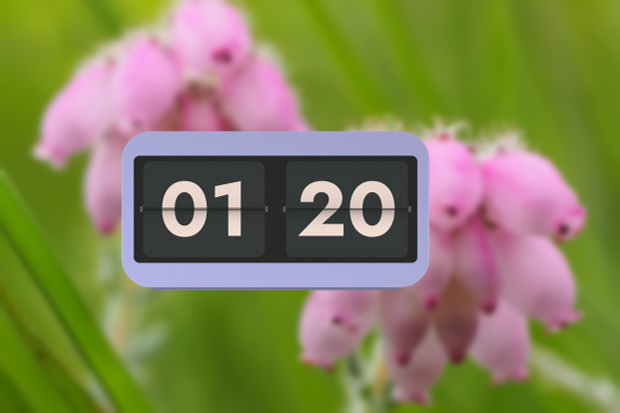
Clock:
h=1 m=20
